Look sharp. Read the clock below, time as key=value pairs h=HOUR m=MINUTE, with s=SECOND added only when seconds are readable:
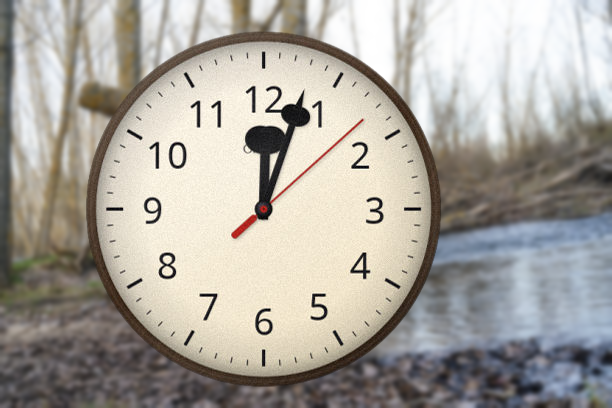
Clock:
h=12 m=3 s=8
